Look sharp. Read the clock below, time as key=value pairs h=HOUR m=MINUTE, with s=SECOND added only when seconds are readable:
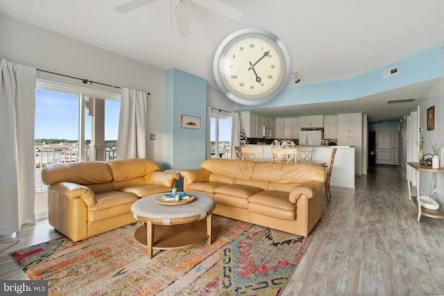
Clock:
h=5 m=8
